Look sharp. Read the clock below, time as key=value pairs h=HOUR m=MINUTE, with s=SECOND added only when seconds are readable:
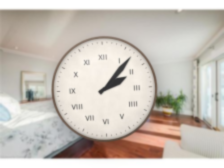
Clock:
h=2 m=7
